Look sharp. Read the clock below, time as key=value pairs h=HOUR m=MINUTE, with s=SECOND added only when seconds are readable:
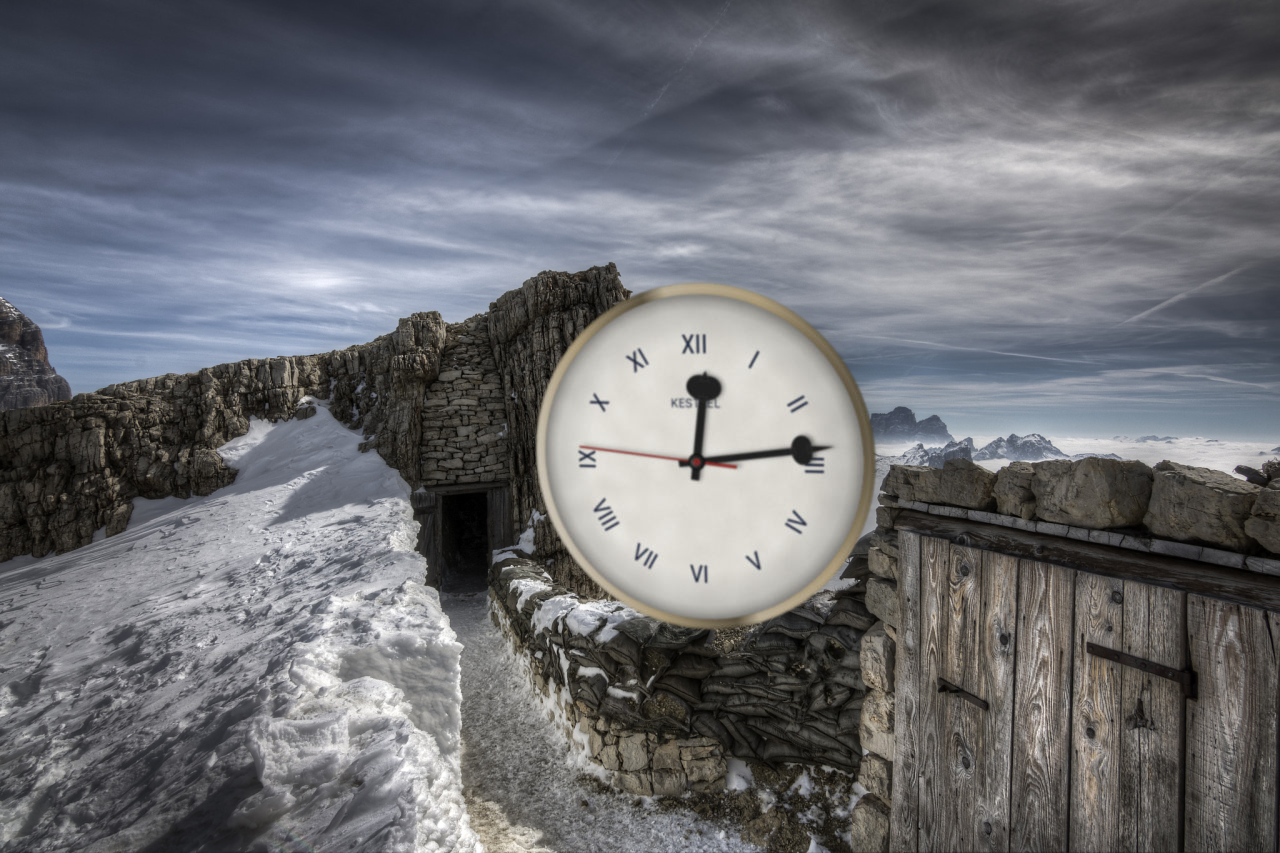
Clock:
h=12 m=13 s=46
